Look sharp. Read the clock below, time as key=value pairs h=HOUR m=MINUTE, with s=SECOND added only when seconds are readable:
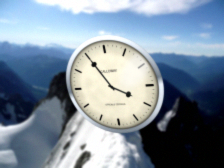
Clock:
h=3 m=55
